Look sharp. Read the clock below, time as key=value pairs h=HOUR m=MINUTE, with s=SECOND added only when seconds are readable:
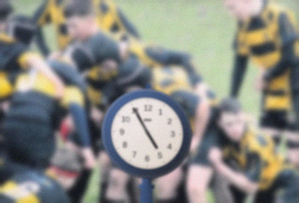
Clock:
h=4 m=55
